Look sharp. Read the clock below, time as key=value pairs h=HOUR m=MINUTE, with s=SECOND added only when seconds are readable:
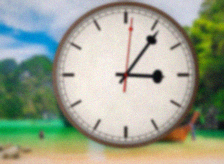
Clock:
h=3 m=6 s=1
